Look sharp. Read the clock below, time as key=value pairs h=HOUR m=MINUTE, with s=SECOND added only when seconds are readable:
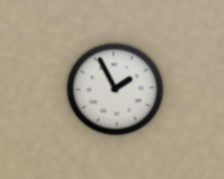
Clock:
h=1 m=56
